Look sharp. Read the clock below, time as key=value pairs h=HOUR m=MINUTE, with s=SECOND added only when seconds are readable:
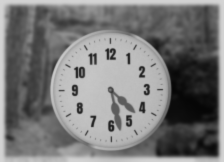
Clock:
h=4 m=28
